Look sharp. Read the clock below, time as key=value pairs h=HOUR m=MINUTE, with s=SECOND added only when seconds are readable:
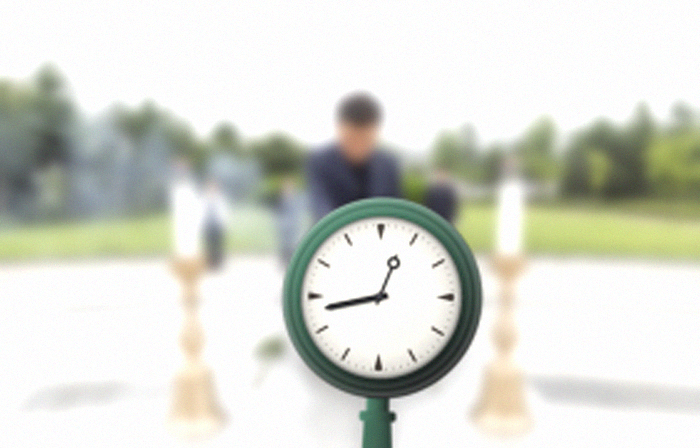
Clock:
h=12 m=43
